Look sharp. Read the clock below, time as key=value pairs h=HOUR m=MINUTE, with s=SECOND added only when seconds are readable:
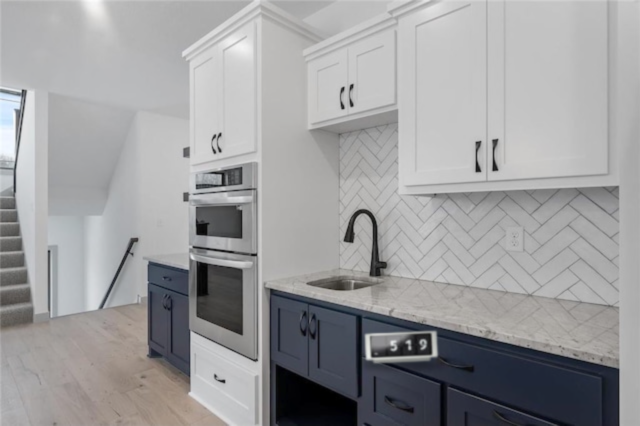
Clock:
h=5 m=19
